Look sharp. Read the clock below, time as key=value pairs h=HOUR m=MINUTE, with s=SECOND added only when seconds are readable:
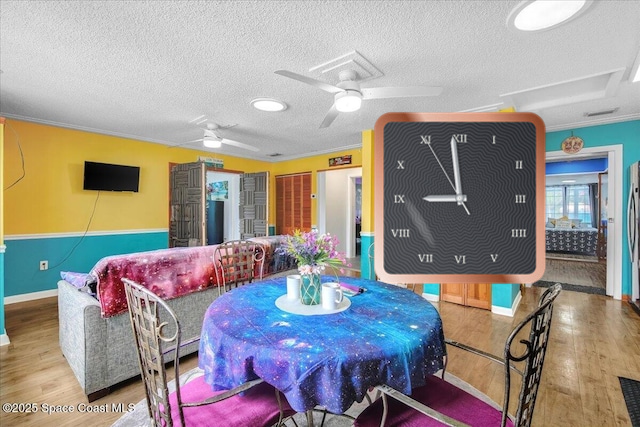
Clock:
h=8 m=58 s=55
